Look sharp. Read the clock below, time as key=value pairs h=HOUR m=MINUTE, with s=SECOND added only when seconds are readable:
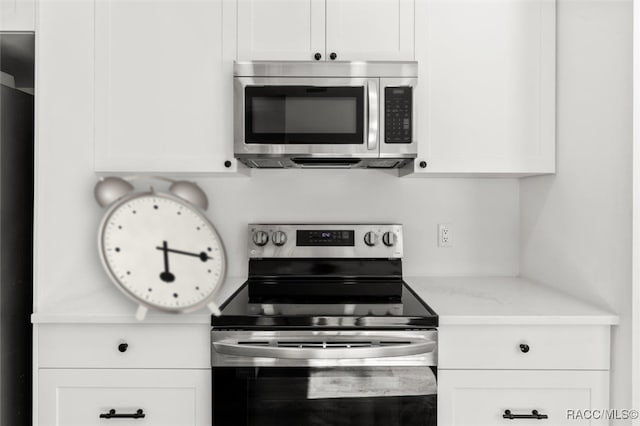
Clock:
h=6 m=17
